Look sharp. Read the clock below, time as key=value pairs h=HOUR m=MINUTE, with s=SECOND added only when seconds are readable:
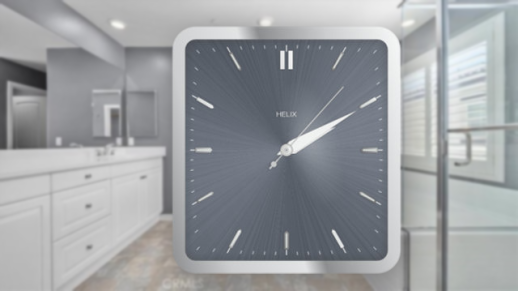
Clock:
h=2 m=10 s=7
